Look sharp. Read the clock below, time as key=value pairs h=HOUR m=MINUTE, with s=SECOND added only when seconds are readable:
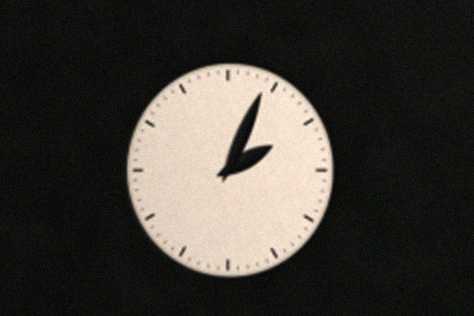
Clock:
h=2 m=4
